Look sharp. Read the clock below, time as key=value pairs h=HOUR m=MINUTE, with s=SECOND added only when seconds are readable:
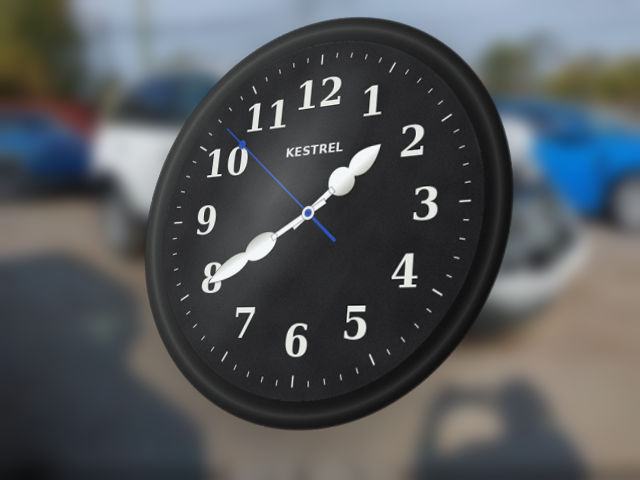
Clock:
h=1 m=39 s=52
